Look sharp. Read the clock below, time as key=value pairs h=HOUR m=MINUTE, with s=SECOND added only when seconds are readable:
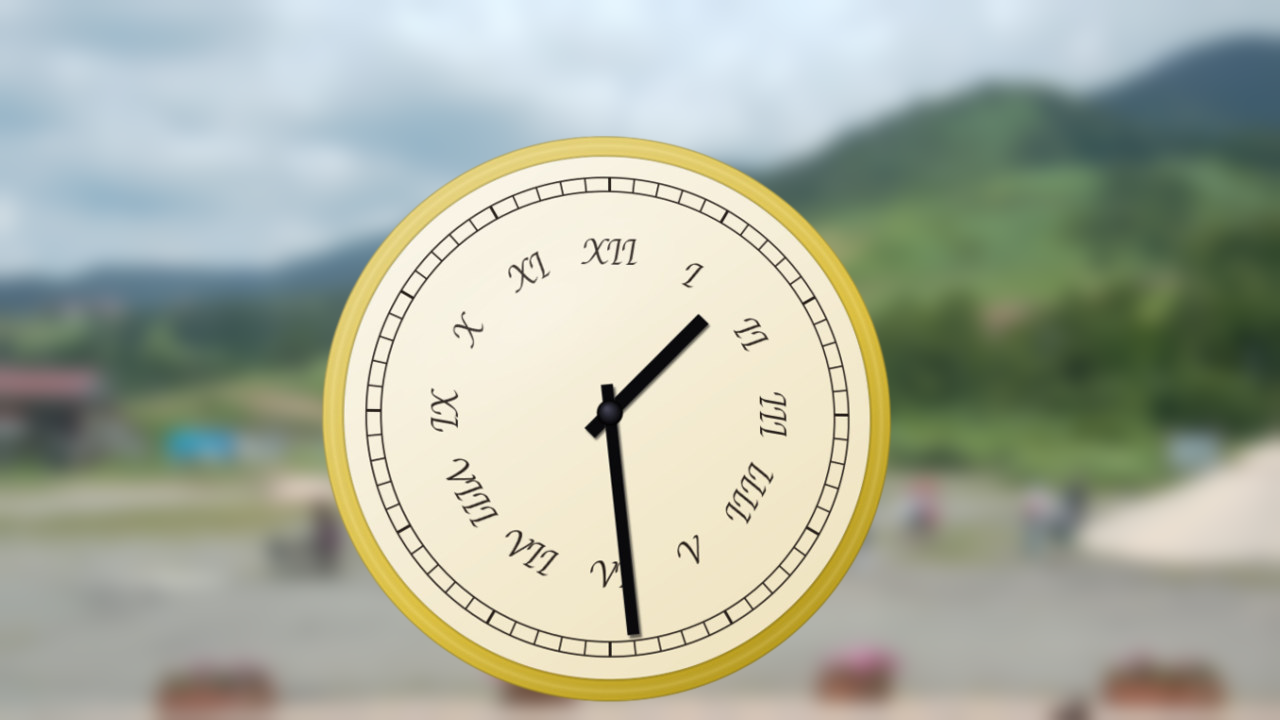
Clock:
h=1 m=29
